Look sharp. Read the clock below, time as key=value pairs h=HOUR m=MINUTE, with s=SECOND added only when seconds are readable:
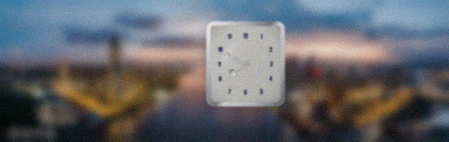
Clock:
h=7 m=49
